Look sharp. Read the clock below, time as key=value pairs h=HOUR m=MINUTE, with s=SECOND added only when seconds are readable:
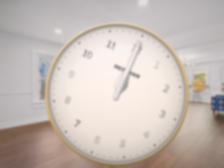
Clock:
h=12 m=0
